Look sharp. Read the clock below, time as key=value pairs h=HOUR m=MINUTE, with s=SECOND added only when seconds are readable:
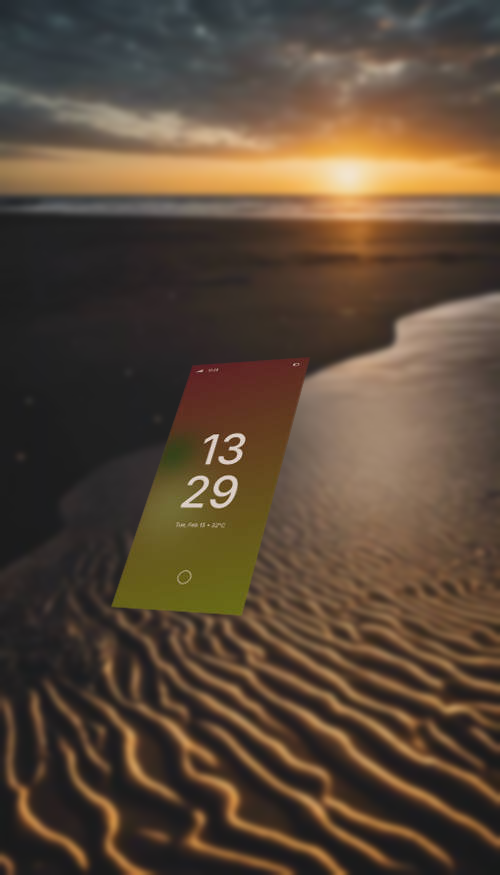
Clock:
h=13 m=29
